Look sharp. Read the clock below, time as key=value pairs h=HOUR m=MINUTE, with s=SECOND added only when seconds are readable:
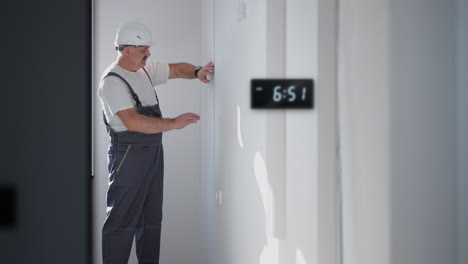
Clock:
h=6 m=51
